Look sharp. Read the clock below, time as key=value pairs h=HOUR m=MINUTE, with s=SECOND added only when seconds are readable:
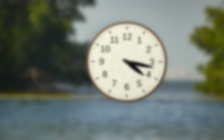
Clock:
h=4 m=17
